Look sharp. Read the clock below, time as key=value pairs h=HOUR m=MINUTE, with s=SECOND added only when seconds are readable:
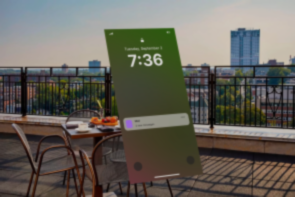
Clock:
h=7 m=36
